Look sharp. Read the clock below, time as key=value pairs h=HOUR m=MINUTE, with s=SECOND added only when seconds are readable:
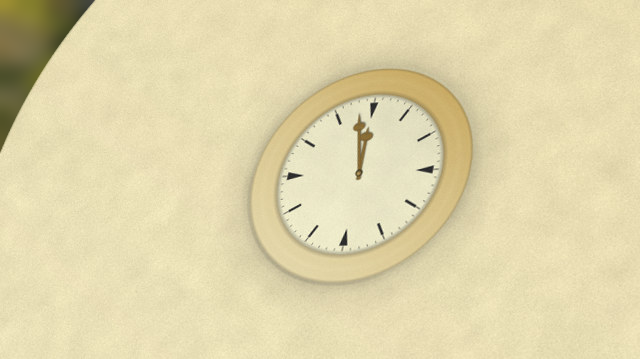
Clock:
h=11 m=58
